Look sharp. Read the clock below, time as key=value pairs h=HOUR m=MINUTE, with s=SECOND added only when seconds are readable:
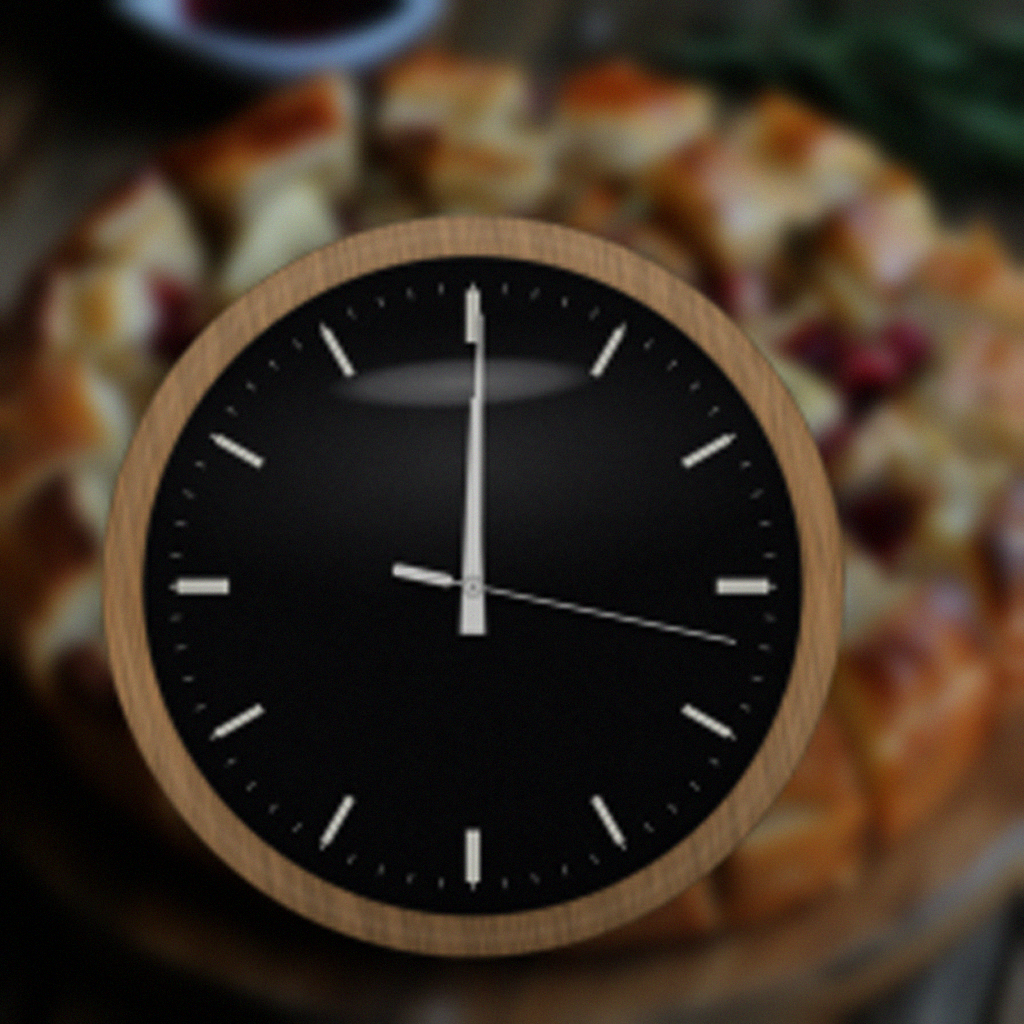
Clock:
h=12 m=0 s=17
